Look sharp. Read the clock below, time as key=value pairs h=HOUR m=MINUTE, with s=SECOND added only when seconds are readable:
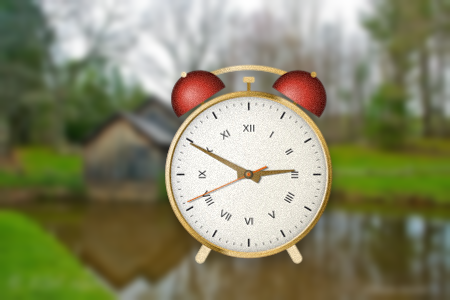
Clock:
h=2 m=49 s=41
